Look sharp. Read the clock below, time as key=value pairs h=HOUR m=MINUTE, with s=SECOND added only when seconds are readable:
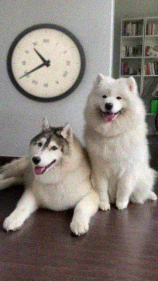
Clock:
h=10 m=40
